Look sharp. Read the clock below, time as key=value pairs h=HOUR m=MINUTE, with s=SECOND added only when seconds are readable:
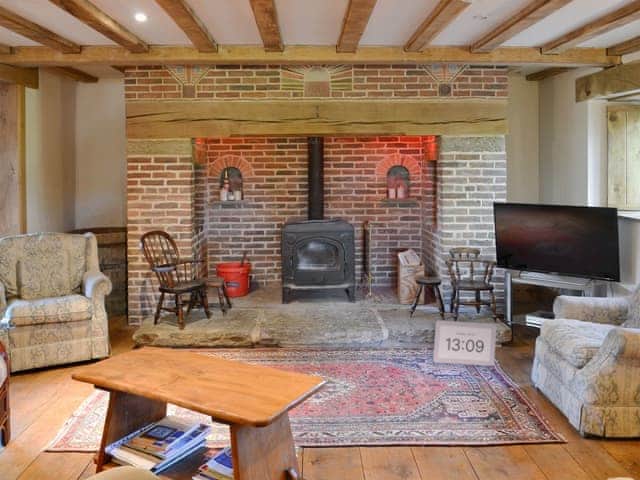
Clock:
h=13 m=9
